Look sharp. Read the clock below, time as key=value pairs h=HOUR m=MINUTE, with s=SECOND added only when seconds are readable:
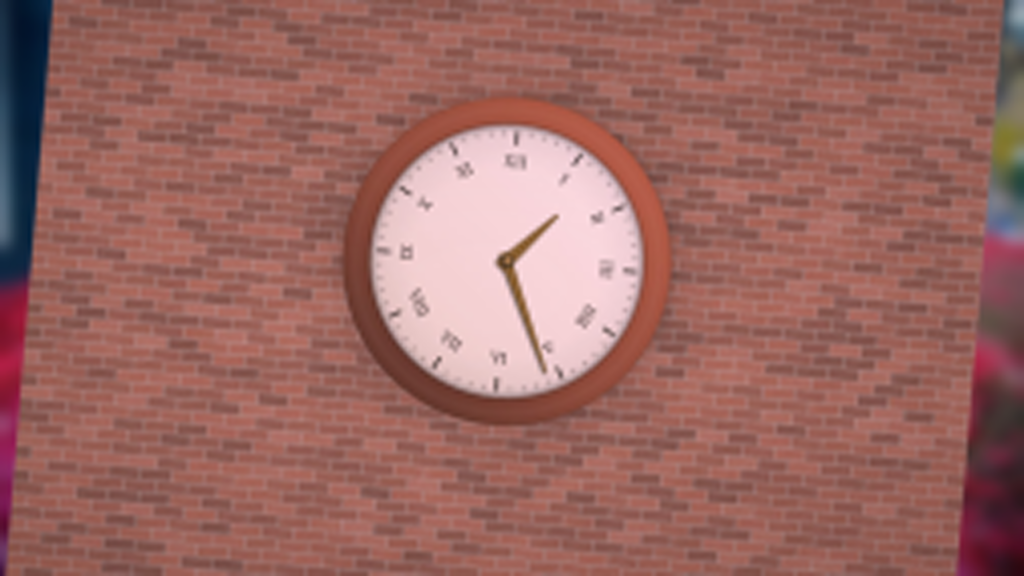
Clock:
h=1 m=26
